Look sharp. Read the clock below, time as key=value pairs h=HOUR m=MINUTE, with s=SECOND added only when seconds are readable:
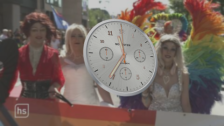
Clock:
h=11 m=36
